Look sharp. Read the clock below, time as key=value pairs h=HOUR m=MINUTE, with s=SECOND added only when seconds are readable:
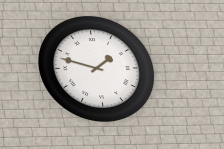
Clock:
h=1 m=48
